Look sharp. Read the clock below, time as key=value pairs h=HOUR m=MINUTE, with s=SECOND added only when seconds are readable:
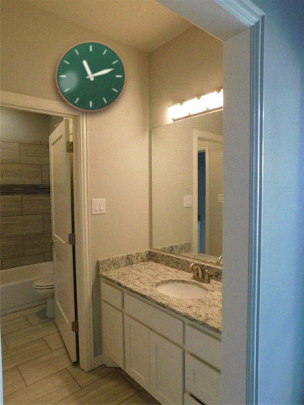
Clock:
h=11 m=12
